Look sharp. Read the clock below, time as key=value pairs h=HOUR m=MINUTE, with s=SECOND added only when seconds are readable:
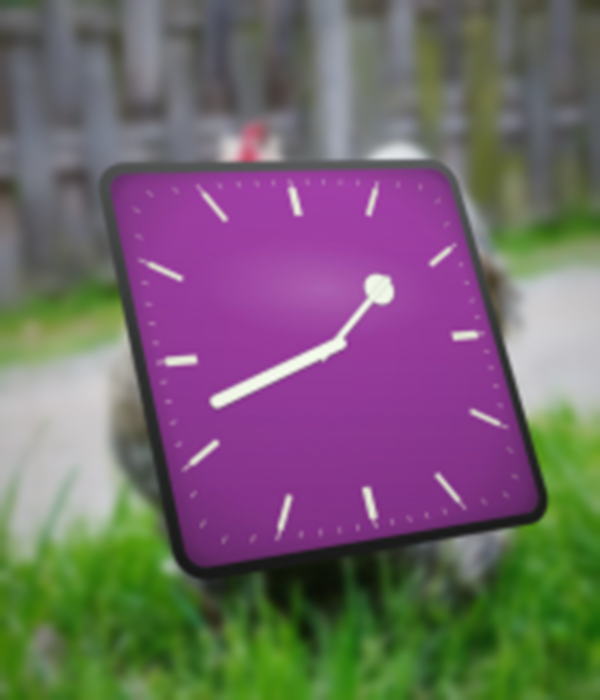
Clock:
h=1 m=42
